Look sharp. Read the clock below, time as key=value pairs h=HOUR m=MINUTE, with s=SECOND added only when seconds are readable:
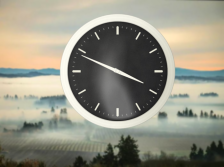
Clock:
h=3 m=49
